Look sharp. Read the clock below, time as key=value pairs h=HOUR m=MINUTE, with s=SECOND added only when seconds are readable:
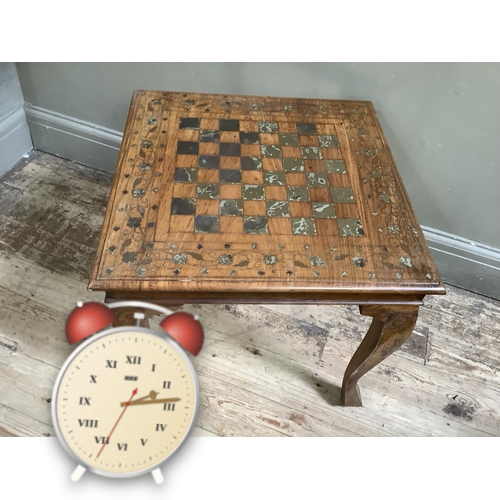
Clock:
h=2 m=13 s=34
